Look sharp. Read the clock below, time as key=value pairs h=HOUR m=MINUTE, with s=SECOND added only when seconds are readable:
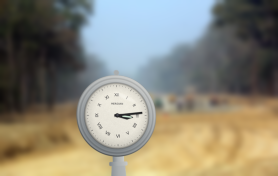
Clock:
h=3 m=14
